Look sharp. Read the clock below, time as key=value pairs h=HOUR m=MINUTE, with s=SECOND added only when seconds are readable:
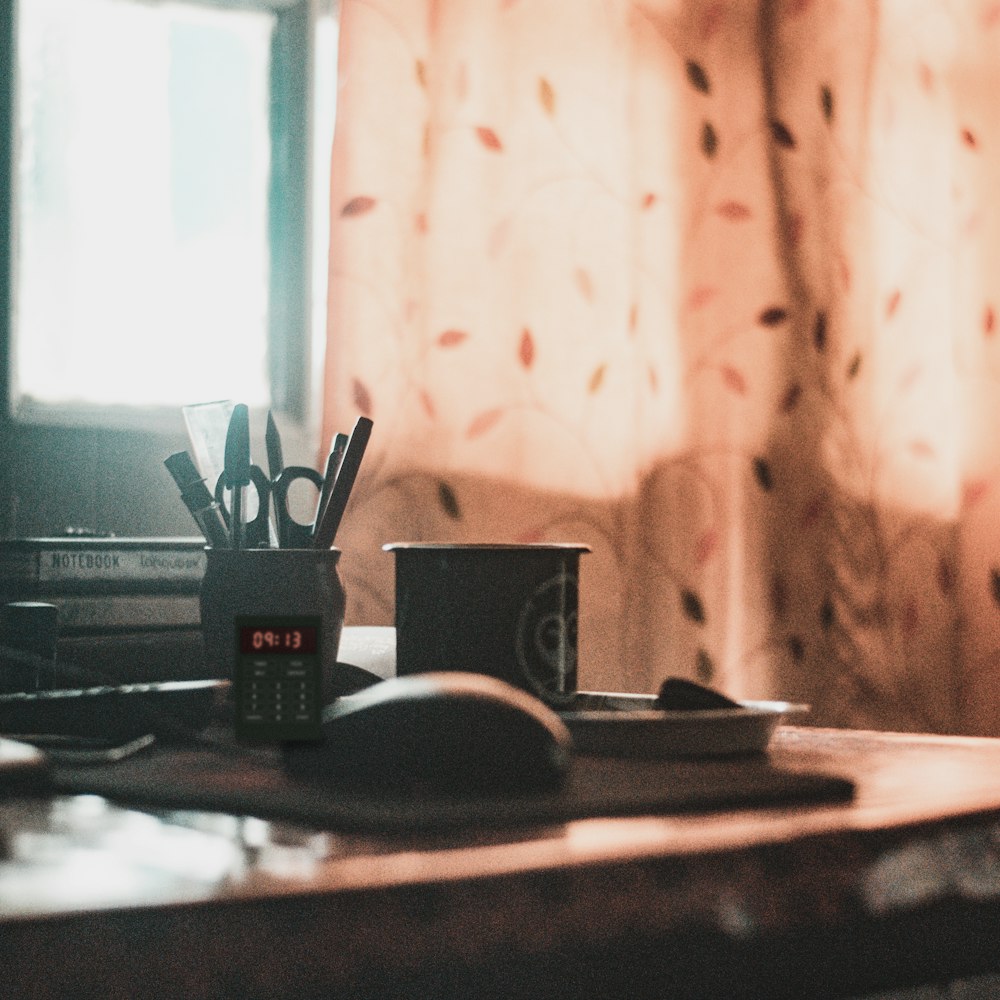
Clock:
h=9 m=13
